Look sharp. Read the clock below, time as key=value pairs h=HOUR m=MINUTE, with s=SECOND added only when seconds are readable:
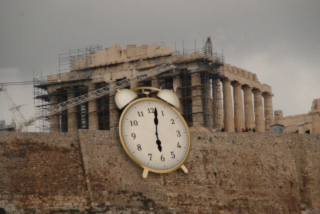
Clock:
h=6 m=2
